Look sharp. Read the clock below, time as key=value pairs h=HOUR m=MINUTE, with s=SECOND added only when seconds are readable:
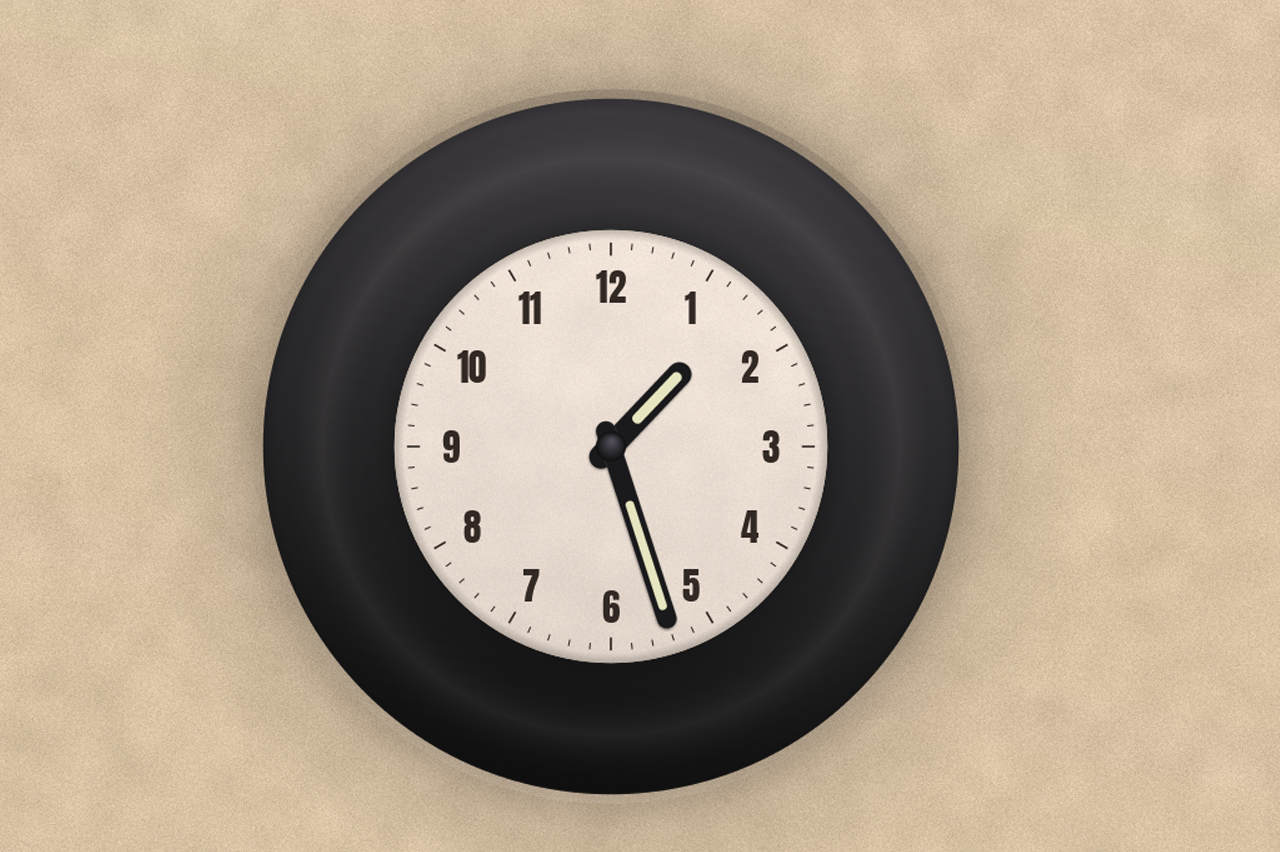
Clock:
h=1 m=27
